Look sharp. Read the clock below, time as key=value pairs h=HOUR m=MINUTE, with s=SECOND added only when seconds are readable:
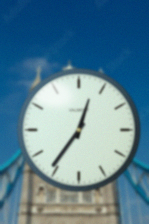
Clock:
h=12 m=36
